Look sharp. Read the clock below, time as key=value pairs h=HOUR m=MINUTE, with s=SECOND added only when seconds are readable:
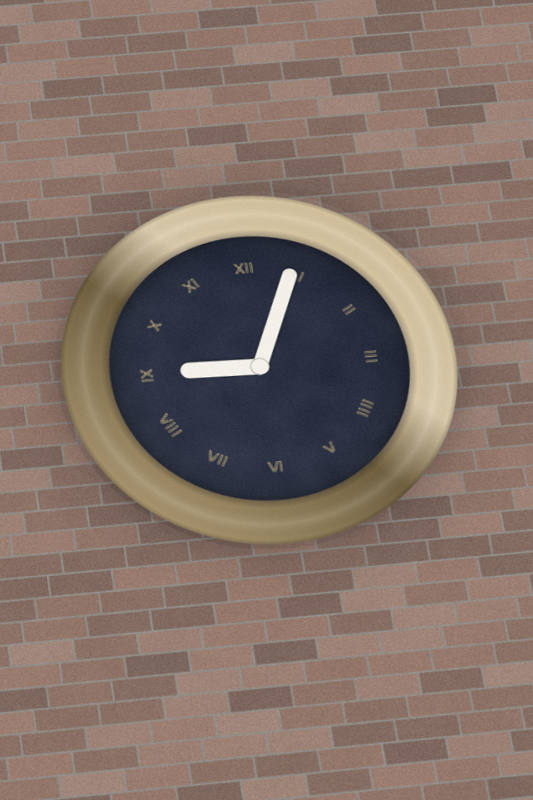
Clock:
h=9 m=4
